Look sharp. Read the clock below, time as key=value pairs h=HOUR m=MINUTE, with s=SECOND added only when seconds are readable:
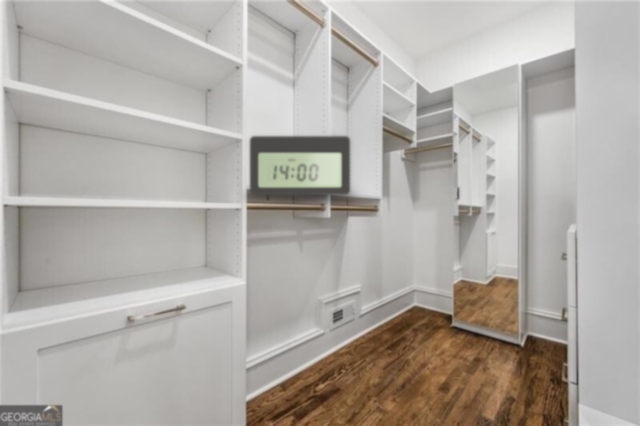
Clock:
h=14 m=0
